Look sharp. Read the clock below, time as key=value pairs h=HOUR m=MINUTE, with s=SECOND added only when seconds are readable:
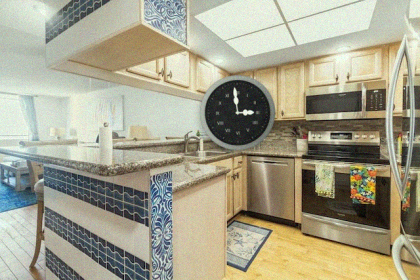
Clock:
h=2 m=59
